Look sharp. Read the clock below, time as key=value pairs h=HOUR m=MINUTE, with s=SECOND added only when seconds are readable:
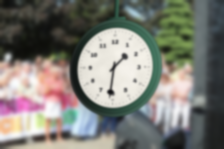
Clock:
h=1 m=31
